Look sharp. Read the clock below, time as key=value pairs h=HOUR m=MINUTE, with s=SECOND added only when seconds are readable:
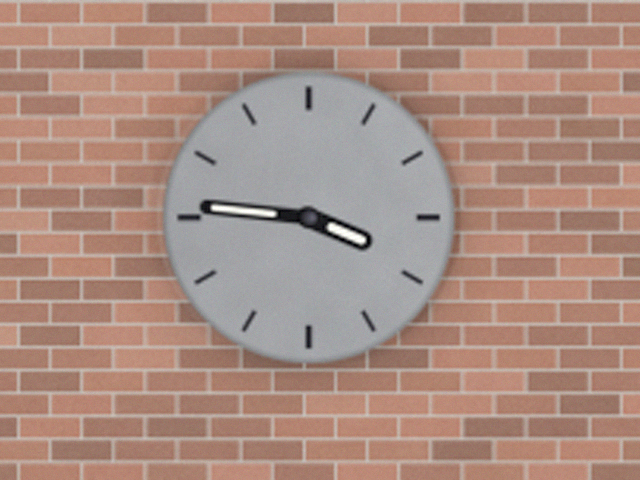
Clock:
h=3 m=46
